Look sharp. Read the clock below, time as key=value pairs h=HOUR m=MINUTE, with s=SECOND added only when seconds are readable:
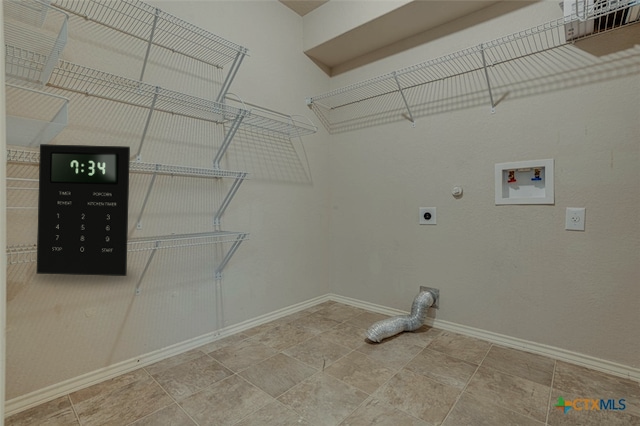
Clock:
h=7 m=34
